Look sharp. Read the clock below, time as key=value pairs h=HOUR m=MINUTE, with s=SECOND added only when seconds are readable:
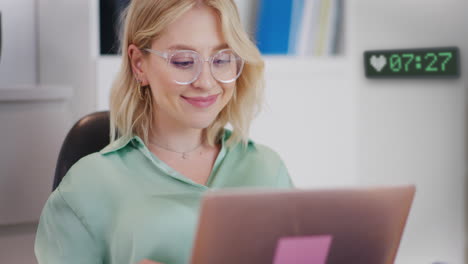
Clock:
h=7 m=27
